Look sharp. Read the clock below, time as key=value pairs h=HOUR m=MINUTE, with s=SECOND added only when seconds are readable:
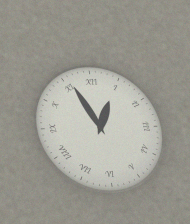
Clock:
h=12 m=56
